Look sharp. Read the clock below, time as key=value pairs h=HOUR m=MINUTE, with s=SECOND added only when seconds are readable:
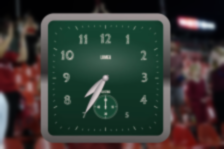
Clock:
h=7 m=35
